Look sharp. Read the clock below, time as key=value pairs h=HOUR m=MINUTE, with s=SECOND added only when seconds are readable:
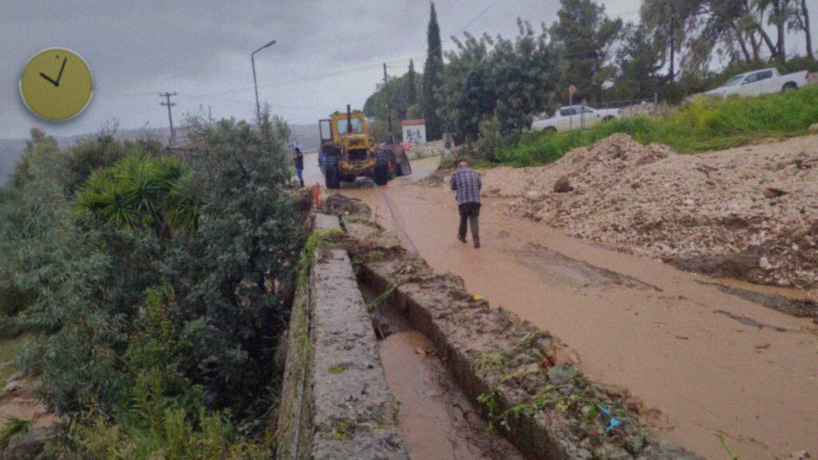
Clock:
h=10 m=3
